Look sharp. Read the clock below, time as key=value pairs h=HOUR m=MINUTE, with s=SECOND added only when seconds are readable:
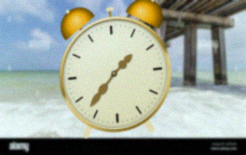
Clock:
h=1 m=37
